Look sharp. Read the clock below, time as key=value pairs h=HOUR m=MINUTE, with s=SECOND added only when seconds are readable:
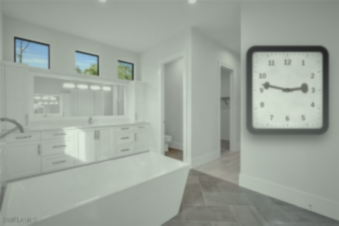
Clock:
h=2 m=47
